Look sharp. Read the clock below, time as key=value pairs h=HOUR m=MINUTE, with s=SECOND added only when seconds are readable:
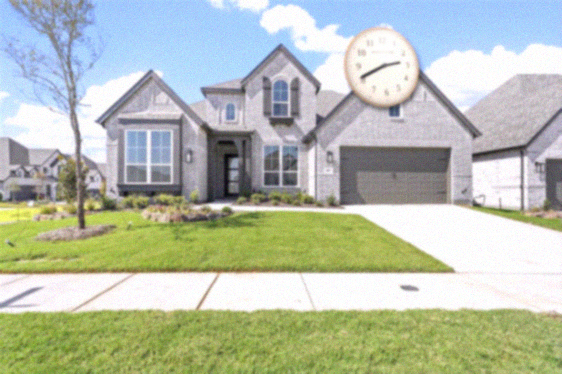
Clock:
h=2 m=41
